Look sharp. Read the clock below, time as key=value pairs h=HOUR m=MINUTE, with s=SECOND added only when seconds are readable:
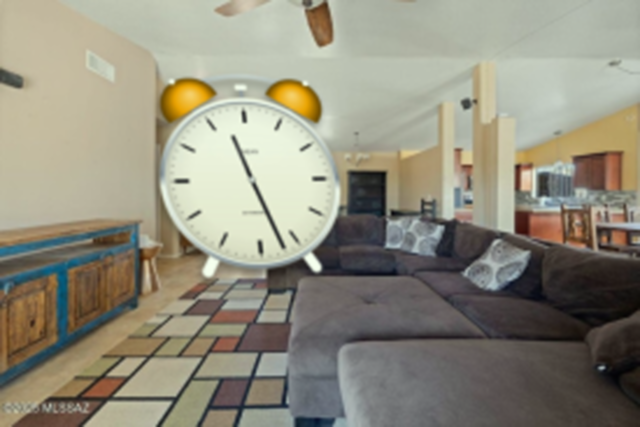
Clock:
h=11 m=27
